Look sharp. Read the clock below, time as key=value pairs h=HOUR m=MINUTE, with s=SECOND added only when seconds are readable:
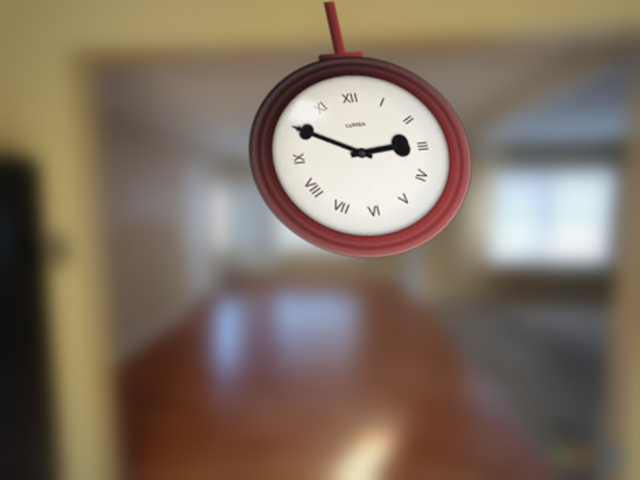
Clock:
h=2 m=50
